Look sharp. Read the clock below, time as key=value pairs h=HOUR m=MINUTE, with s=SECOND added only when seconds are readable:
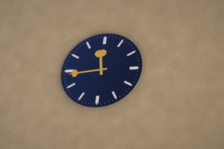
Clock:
h=11 m=44
